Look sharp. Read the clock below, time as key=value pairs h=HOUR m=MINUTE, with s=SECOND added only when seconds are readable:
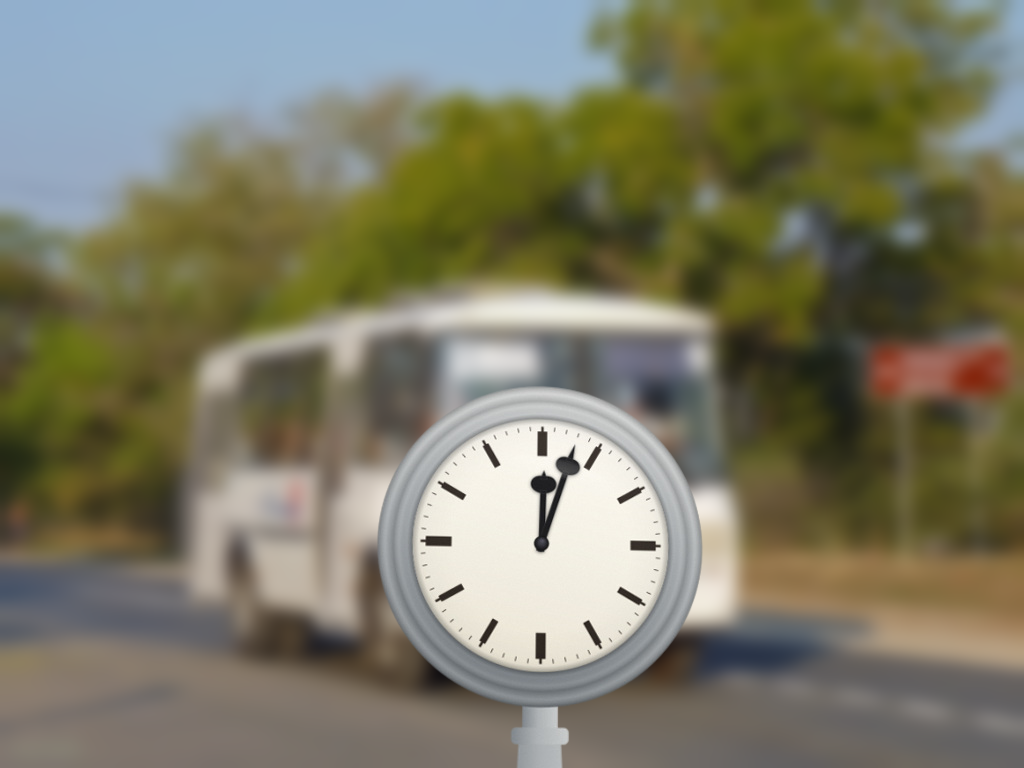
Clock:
h=12 m=3
